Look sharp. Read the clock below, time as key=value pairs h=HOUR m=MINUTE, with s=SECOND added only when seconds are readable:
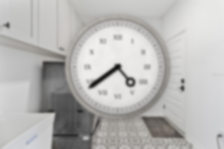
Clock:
h=4 m=39
